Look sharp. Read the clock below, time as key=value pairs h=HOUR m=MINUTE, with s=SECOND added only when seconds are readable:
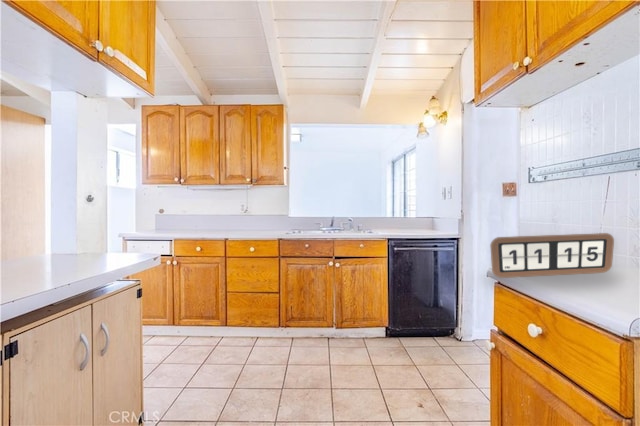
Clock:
h=11 m=15
